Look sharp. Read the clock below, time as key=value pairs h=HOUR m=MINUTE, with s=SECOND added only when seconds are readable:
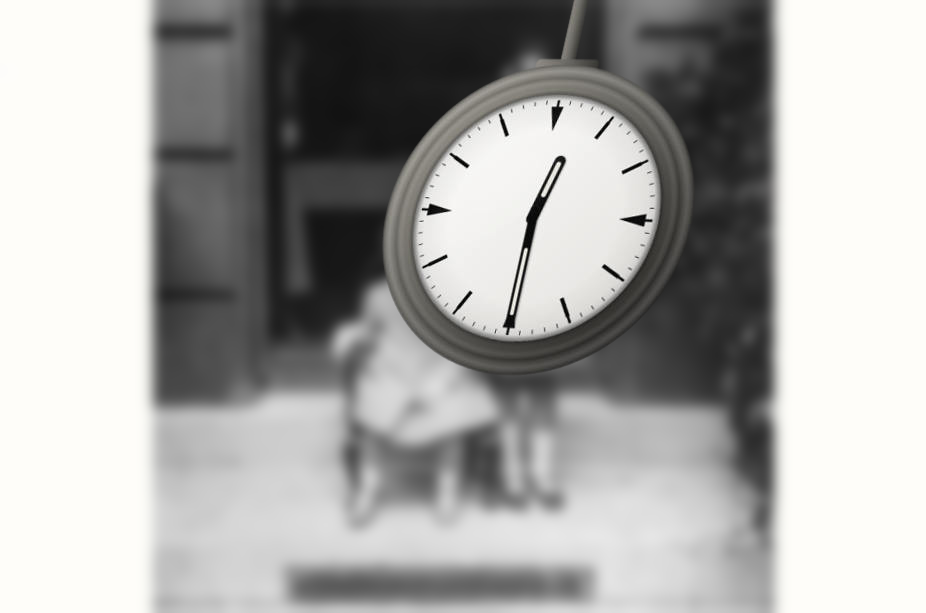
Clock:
h=12 m=30
